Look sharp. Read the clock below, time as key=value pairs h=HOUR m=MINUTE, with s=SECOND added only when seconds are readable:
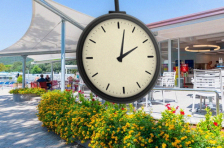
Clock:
h=2 m=2
